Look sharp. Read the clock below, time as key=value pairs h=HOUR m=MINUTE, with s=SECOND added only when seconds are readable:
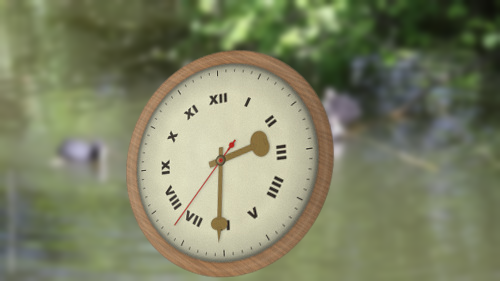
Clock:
h=2 m=30 s=37
